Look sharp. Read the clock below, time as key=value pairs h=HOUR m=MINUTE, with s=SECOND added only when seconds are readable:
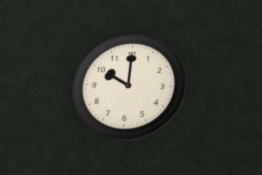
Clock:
h=10 m=0
